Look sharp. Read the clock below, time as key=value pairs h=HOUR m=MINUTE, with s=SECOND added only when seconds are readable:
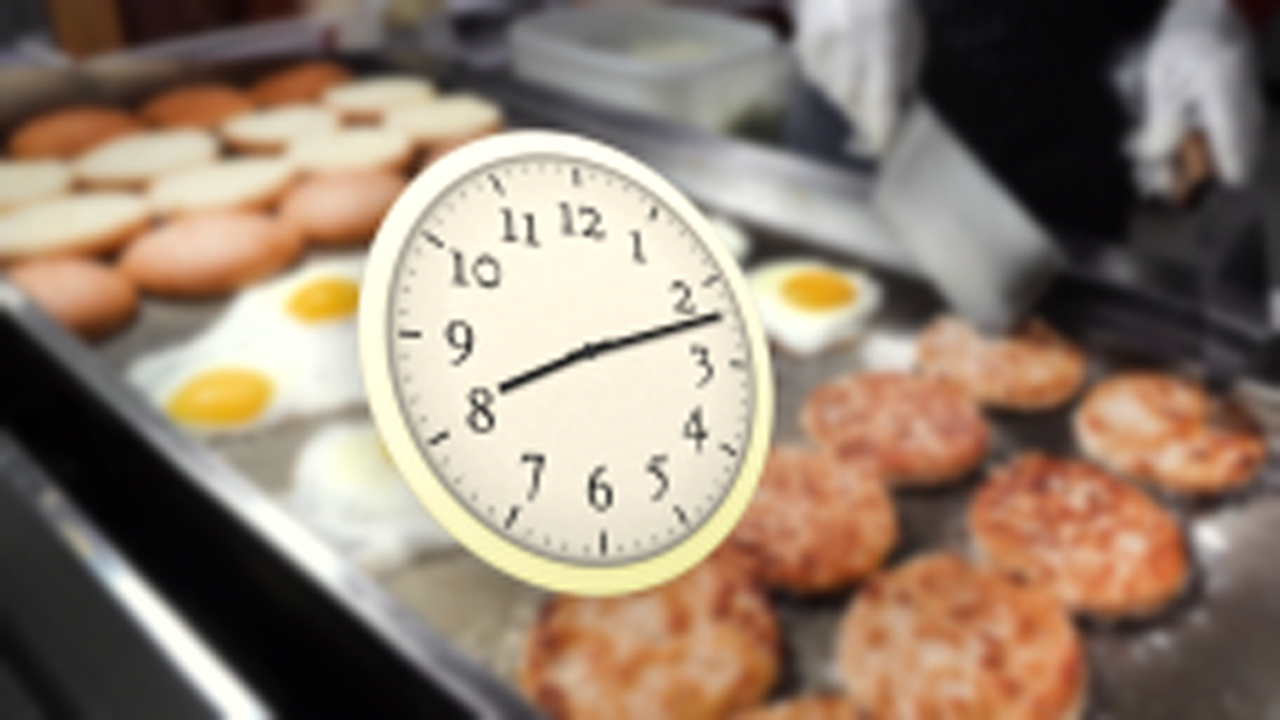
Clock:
h=8 m=12
